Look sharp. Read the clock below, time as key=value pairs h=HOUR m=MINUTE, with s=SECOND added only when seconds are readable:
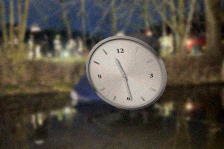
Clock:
h=11 m=29
